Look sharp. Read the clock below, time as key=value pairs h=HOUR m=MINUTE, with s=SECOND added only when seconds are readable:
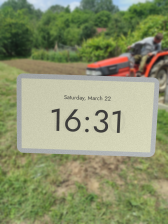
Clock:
h=16 m=31
